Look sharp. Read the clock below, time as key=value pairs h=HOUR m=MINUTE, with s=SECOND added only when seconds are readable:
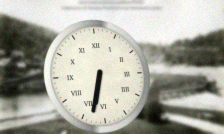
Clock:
h=6 m=33
